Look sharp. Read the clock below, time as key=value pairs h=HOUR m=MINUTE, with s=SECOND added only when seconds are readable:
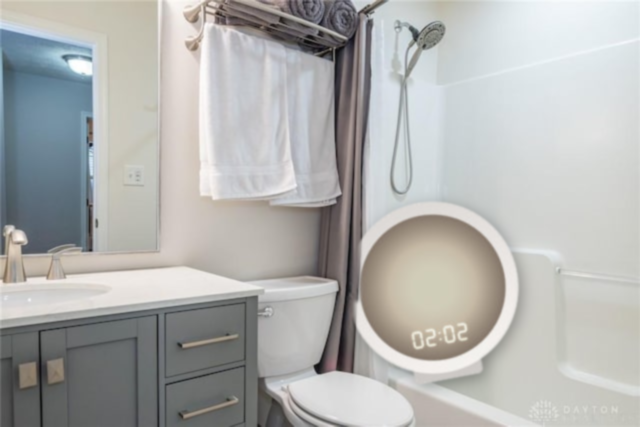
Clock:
h=2 m=2
